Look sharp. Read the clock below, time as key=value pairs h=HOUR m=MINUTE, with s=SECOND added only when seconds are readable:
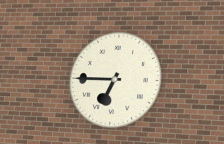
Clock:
h=6 m=45
